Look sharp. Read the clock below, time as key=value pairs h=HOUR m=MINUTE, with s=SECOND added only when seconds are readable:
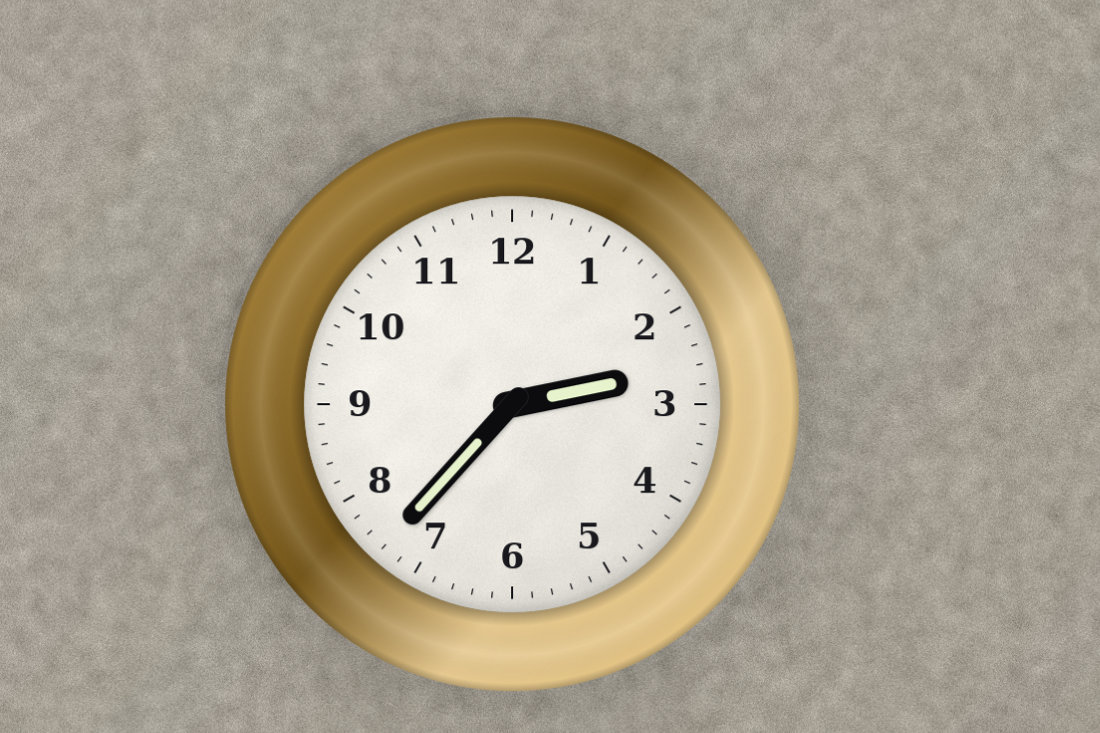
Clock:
h=2 m=37
